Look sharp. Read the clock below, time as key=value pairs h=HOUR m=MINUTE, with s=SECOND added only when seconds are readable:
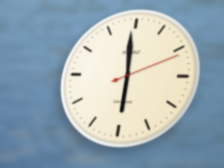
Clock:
h=5 m=59 s=11
